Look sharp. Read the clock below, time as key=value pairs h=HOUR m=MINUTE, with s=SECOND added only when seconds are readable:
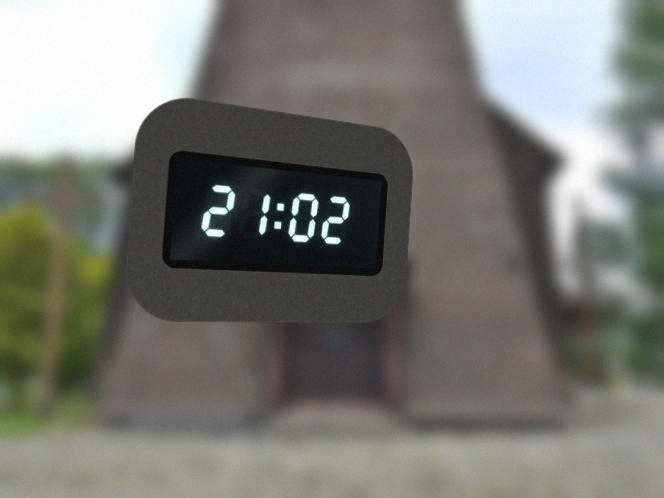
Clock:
h=21 m=2
